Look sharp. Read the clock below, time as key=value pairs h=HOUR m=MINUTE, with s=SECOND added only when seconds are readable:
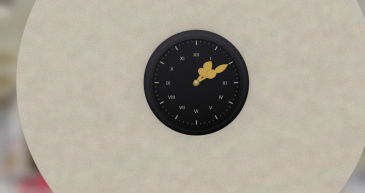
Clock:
h=1 m=10
